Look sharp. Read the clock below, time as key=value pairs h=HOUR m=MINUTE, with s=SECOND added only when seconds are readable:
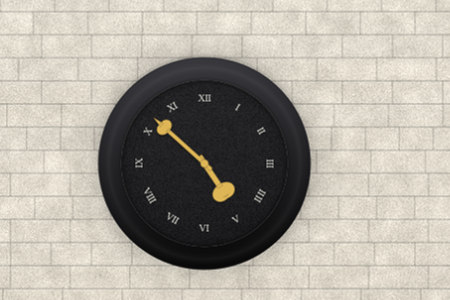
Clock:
h=4 m=52
